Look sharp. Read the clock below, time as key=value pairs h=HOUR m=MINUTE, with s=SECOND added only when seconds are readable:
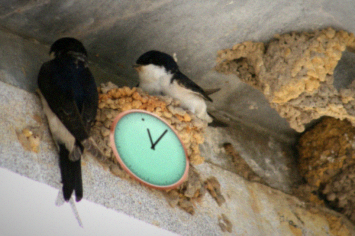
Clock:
h=12 m=9
